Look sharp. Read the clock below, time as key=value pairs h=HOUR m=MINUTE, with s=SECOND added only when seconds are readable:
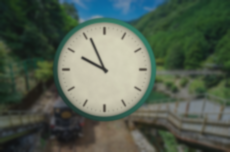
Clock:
h=9 m=56
